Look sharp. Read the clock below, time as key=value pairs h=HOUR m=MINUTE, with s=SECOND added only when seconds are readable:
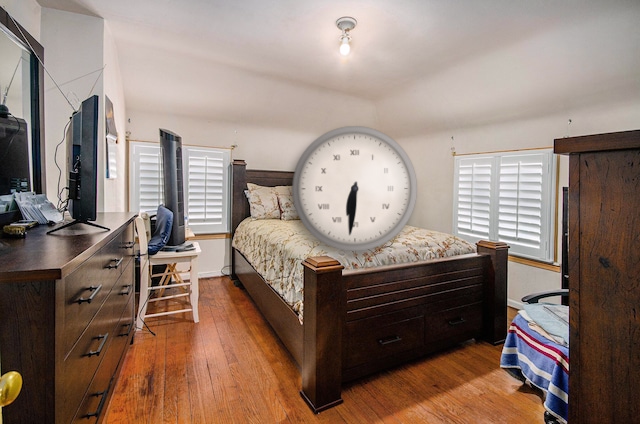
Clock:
h=6 m=31
